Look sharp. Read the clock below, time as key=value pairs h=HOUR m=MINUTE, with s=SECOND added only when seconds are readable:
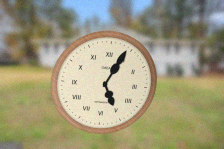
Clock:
h=5 m=4
